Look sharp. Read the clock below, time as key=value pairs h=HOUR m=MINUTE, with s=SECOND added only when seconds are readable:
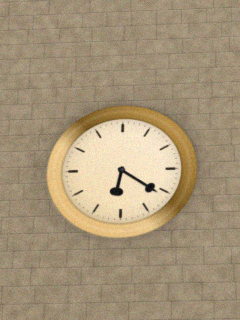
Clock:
h=6 m=21
